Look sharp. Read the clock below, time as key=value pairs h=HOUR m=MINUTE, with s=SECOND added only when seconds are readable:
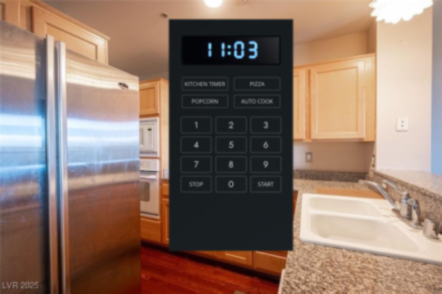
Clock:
h=11 m=3
